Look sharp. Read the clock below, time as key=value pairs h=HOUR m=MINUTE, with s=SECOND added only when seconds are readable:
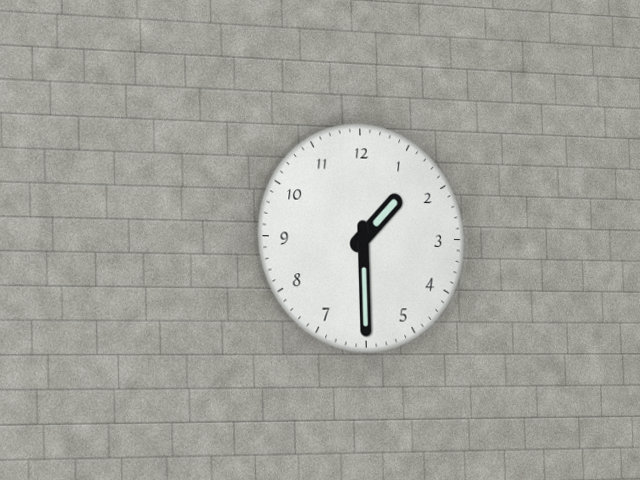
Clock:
h=1 m=30
